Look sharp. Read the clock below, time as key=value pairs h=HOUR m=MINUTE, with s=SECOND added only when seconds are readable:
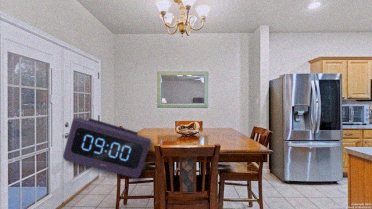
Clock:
h=9 m=0
